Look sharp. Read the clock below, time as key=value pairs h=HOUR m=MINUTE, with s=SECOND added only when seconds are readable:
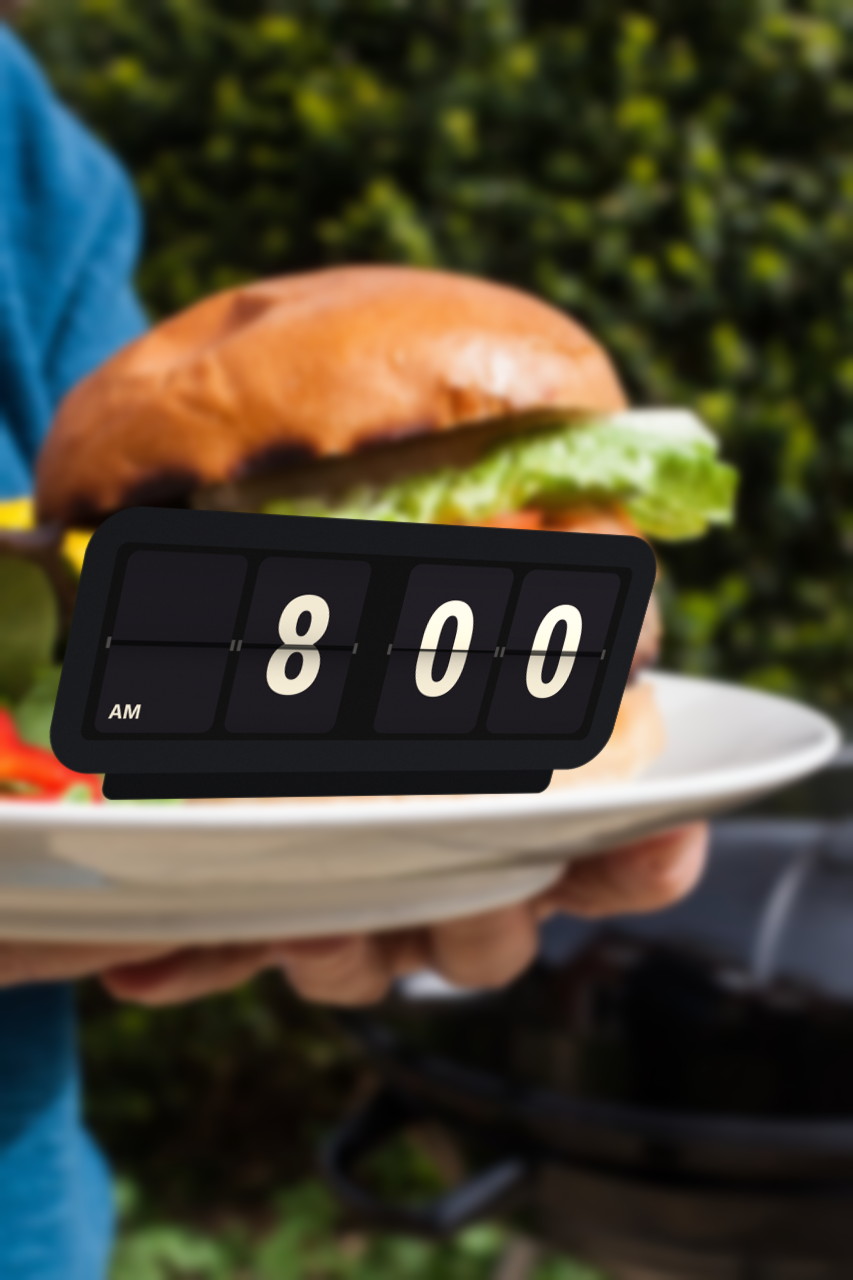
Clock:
h=8 m=0
